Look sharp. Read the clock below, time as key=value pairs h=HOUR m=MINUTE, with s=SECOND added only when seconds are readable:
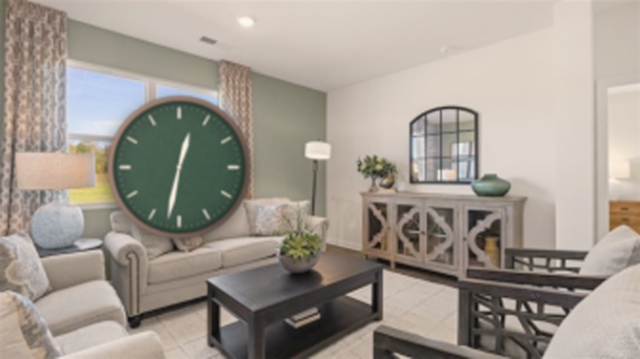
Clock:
h=12 m=32
